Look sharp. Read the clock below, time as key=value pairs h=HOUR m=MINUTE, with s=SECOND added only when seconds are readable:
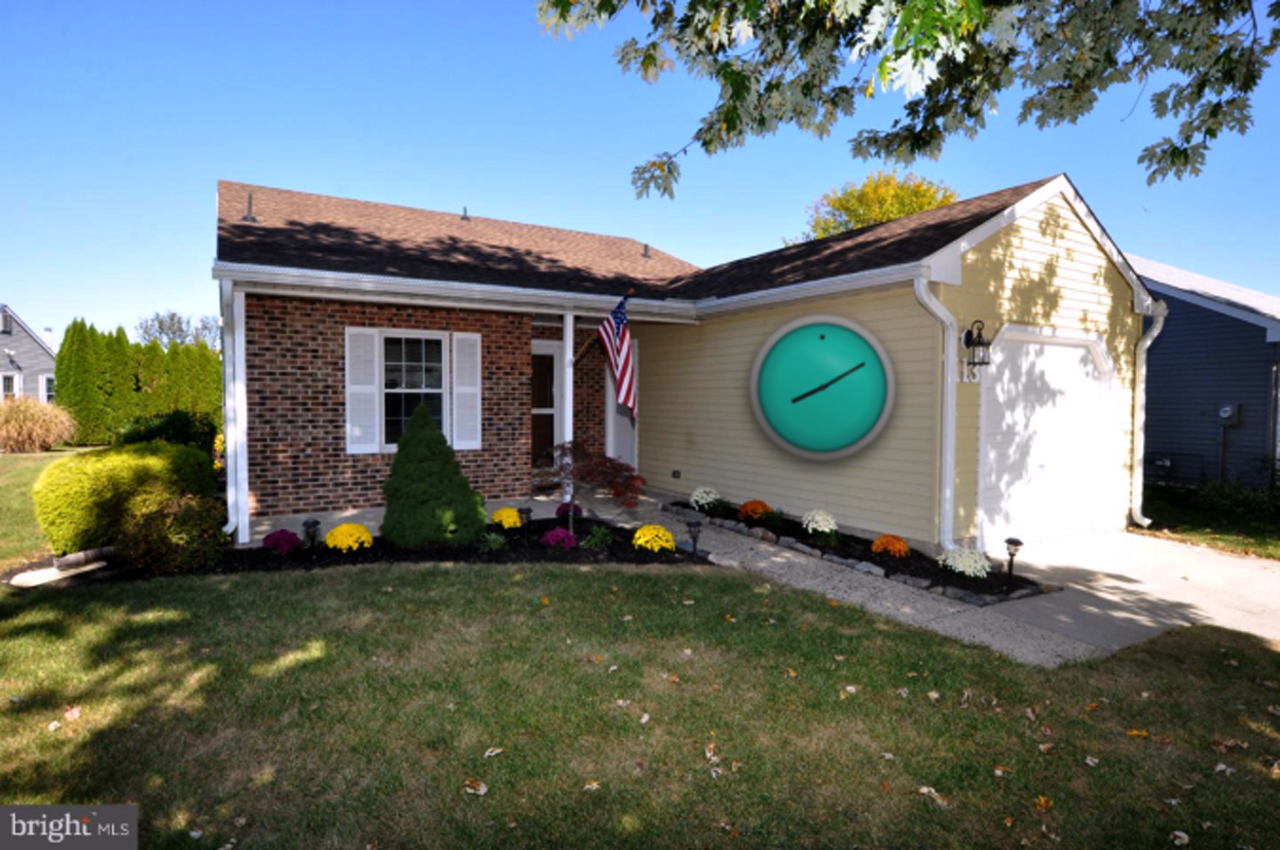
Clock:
h=8 m=10
